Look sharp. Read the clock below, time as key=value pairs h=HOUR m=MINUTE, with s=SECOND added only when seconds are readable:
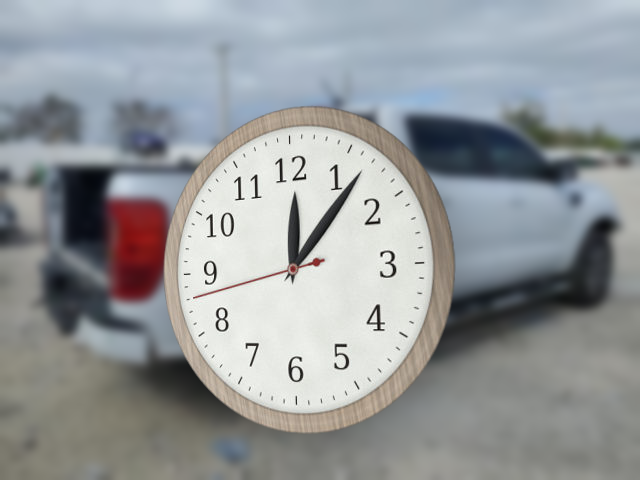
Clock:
h=12 m=6 s=43
